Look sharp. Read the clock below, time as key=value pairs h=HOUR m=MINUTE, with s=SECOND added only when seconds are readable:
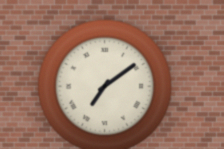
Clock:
h=7 m=9
